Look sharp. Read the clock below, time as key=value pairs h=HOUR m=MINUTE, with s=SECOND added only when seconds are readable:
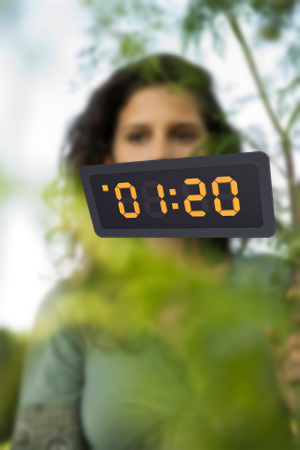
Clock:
h=1 m=20
